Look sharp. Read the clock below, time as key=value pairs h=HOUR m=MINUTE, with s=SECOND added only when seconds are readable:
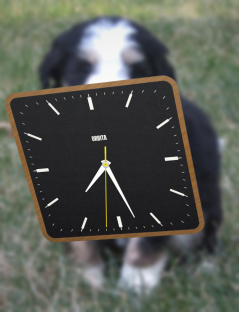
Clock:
h=7 m=27 s=32
